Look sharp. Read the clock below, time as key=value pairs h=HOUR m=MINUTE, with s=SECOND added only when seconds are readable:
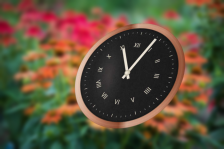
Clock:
h=11 m=4
